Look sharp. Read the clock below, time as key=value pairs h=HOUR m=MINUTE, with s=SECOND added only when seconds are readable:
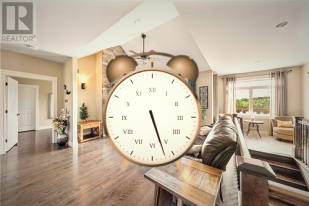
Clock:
h=5 m=27
